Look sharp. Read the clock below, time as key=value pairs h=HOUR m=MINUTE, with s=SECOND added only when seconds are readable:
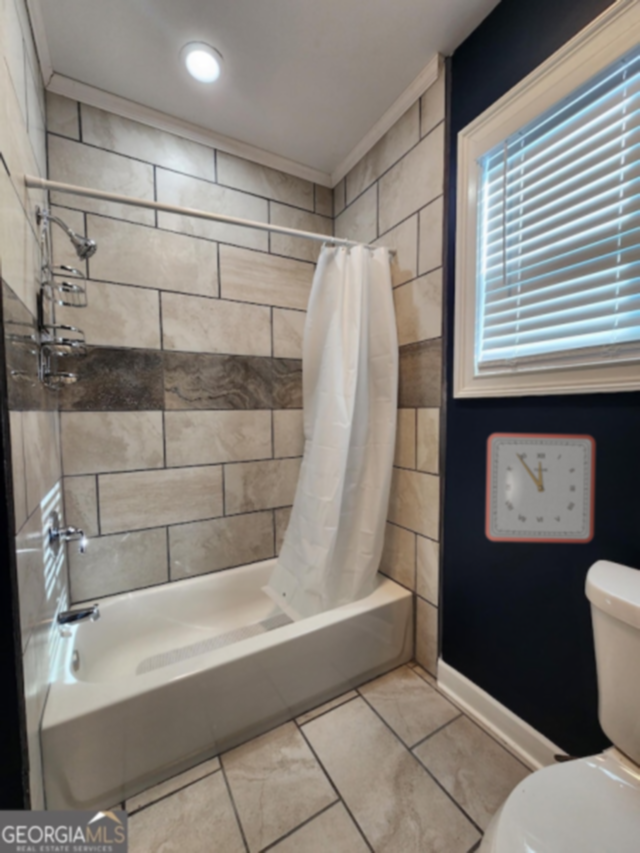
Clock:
h=11 m=54
